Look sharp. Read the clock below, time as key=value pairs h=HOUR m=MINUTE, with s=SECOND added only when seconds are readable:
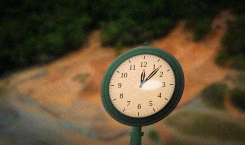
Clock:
h=12 m=7
